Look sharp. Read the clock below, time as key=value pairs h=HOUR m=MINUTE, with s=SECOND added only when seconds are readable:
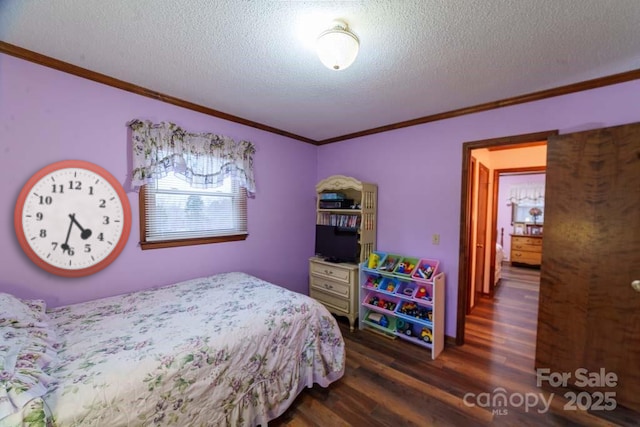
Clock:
h=4 m=32
